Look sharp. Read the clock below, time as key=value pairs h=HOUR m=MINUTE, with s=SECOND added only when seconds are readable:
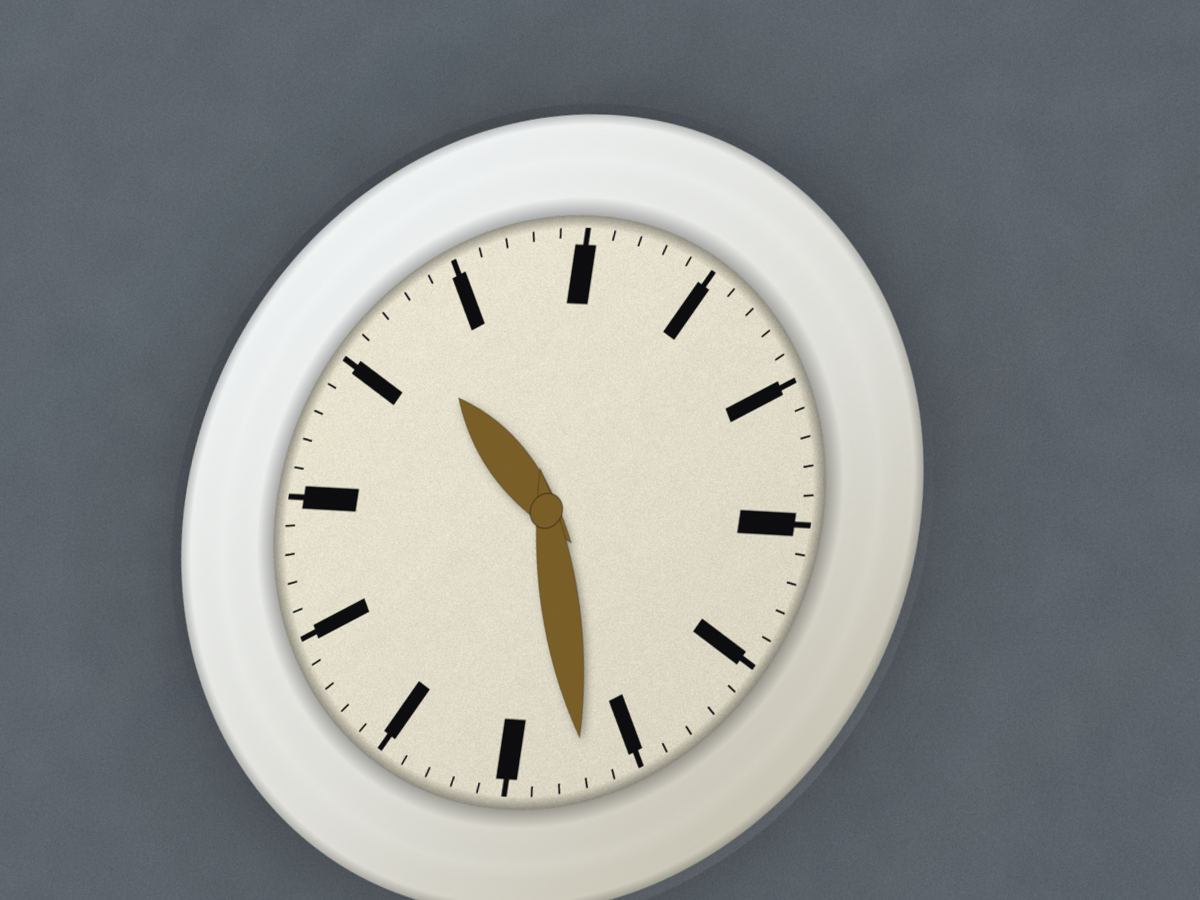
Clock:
h=10 m=27
